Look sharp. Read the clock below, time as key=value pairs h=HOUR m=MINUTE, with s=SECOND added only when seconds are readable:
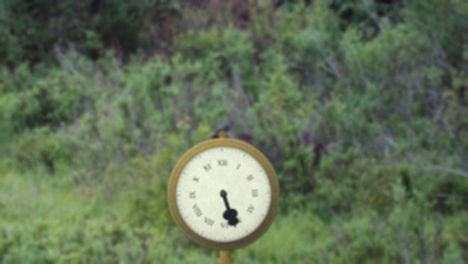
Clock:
h=5 m=27
